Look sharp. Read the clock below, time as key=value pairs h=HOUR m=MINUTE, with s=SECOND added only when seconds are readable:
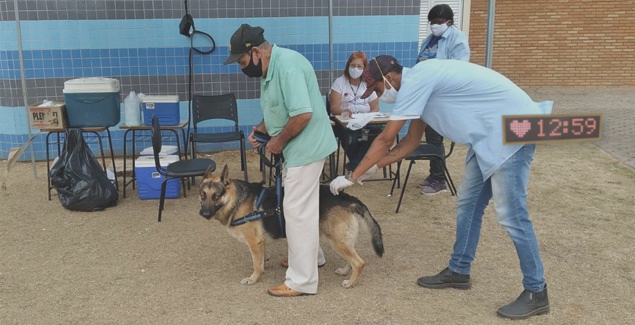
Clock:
h=12 m=59
